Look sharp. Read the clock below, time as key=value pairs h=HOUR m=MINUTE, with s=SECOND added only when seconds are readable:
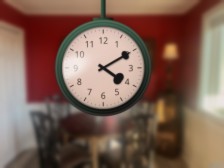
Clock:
h=4 m=10
